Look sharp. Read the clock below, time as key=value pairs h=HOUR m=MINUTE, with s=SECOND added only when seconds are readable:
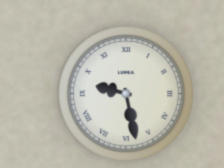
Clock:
h=9 m=28
